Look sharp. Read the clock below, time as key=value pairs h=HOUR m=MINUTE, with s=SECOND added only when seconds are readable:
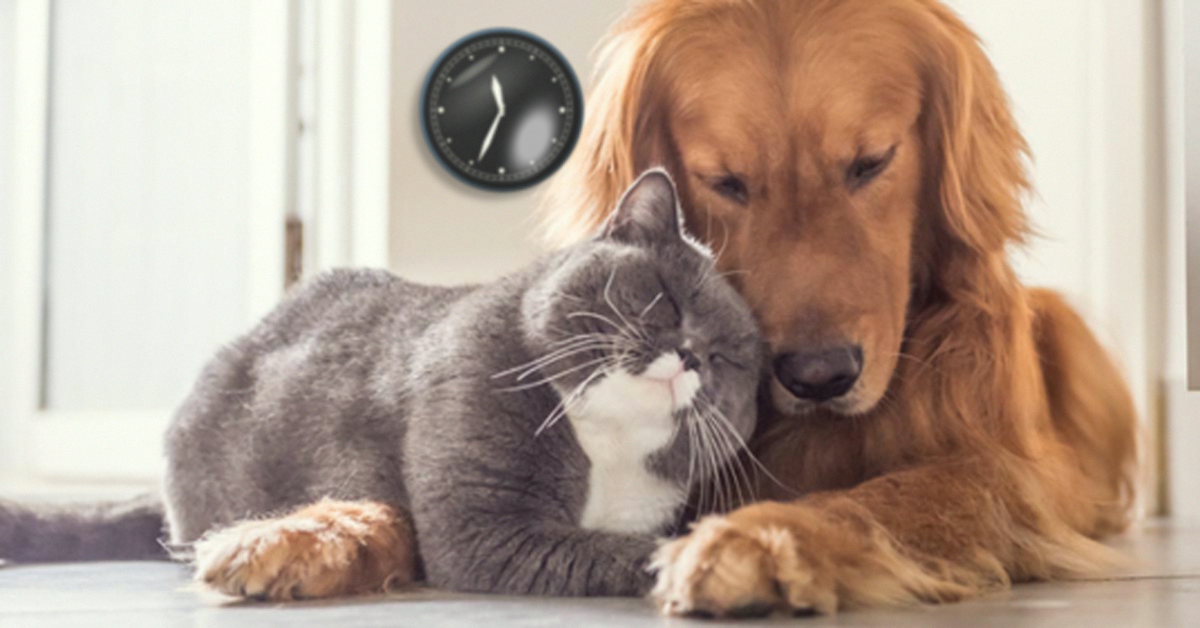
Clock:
h=11 m=34
